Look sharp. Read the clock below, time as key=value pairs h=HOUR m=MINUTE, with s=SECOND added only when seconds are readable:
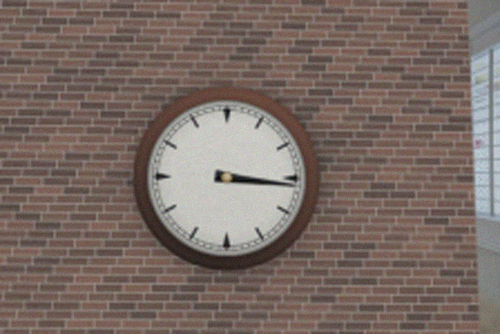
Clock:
h=3 m=16
